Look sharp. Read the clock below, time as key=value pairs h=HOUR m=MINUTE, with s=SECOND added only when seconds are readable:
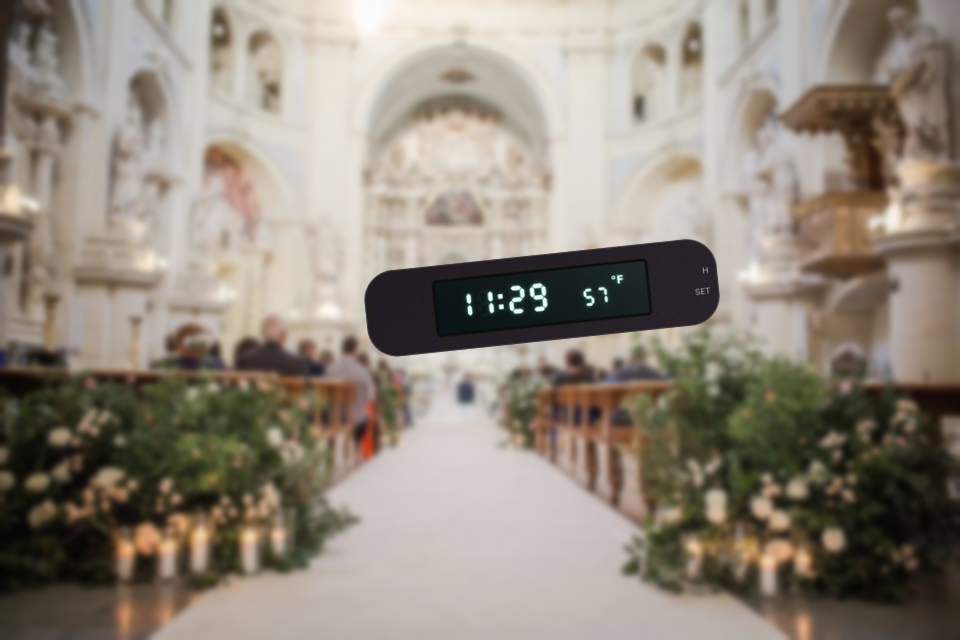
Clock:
h=11 m=29
